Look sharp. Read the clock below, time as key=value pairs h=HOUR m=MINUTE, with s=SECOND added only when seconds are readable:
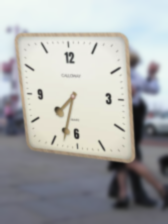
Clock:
h=7 m=33
